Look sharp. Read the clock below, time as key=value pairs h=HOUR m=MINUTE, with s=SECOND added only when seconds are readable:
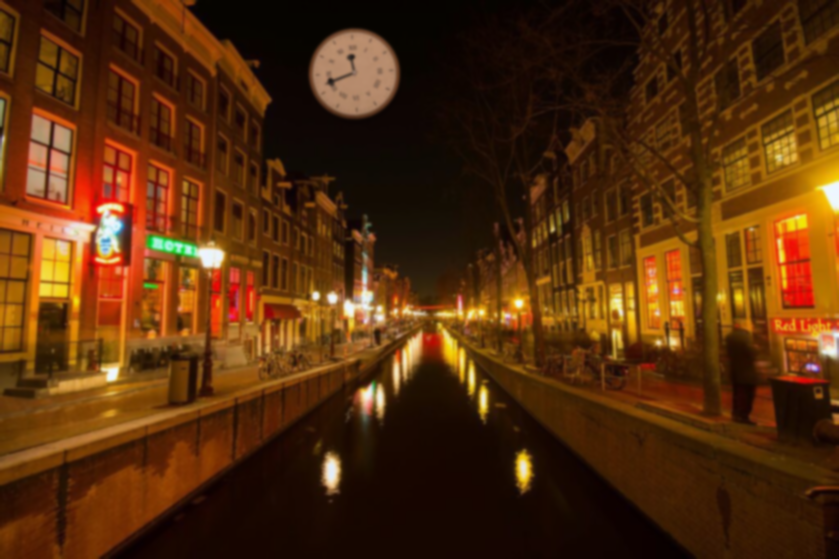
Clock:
h=11 m=42
